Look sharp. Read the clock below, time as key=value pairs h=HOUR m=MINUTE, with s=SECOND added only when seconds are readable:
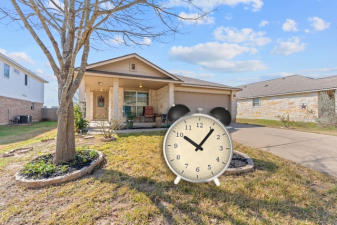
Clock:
h=10 m=6
